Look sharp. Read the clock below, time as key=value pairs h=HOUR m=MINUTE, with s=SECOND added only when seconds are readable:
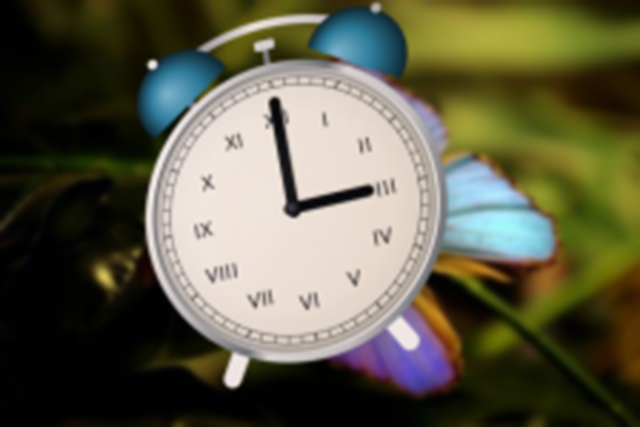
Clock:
h=3 m=0
